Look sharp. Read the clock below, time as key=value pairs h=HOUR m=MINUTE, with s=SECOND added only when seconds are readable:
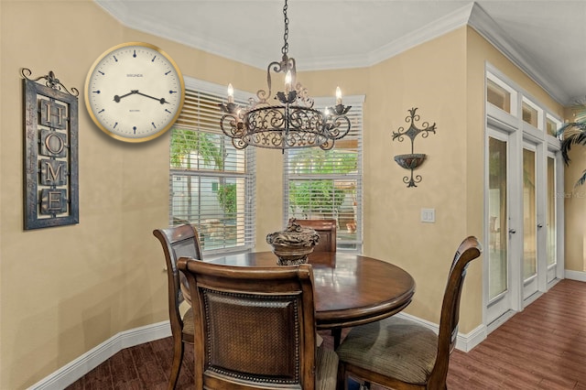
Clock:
h=8 m=18
